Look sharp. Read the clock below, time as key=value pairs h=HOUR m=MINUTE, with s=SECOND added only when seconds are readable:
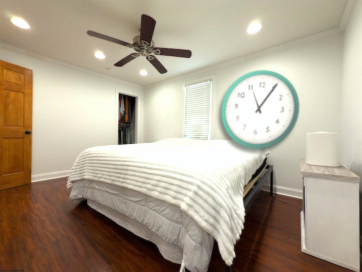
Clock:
h=11 m=5
